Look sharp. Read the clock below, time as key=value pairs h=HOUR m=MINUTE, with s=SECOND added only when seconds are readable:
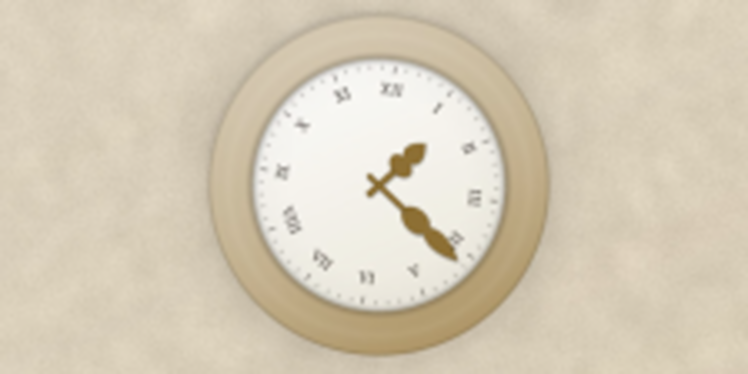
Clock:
h=1 m=21
